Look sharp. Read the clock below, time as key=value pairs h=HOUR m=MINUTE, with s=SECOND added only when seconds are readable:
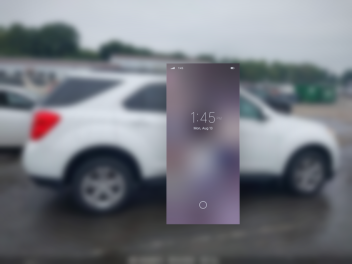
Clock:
h=1 m=45
